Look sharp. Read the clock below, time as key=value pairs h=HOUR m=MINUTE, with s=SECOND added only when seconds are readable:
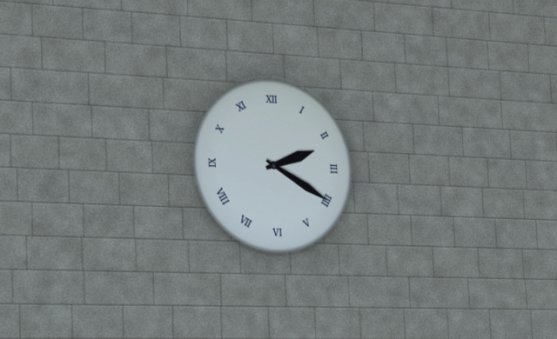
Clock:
h=2 m=20
